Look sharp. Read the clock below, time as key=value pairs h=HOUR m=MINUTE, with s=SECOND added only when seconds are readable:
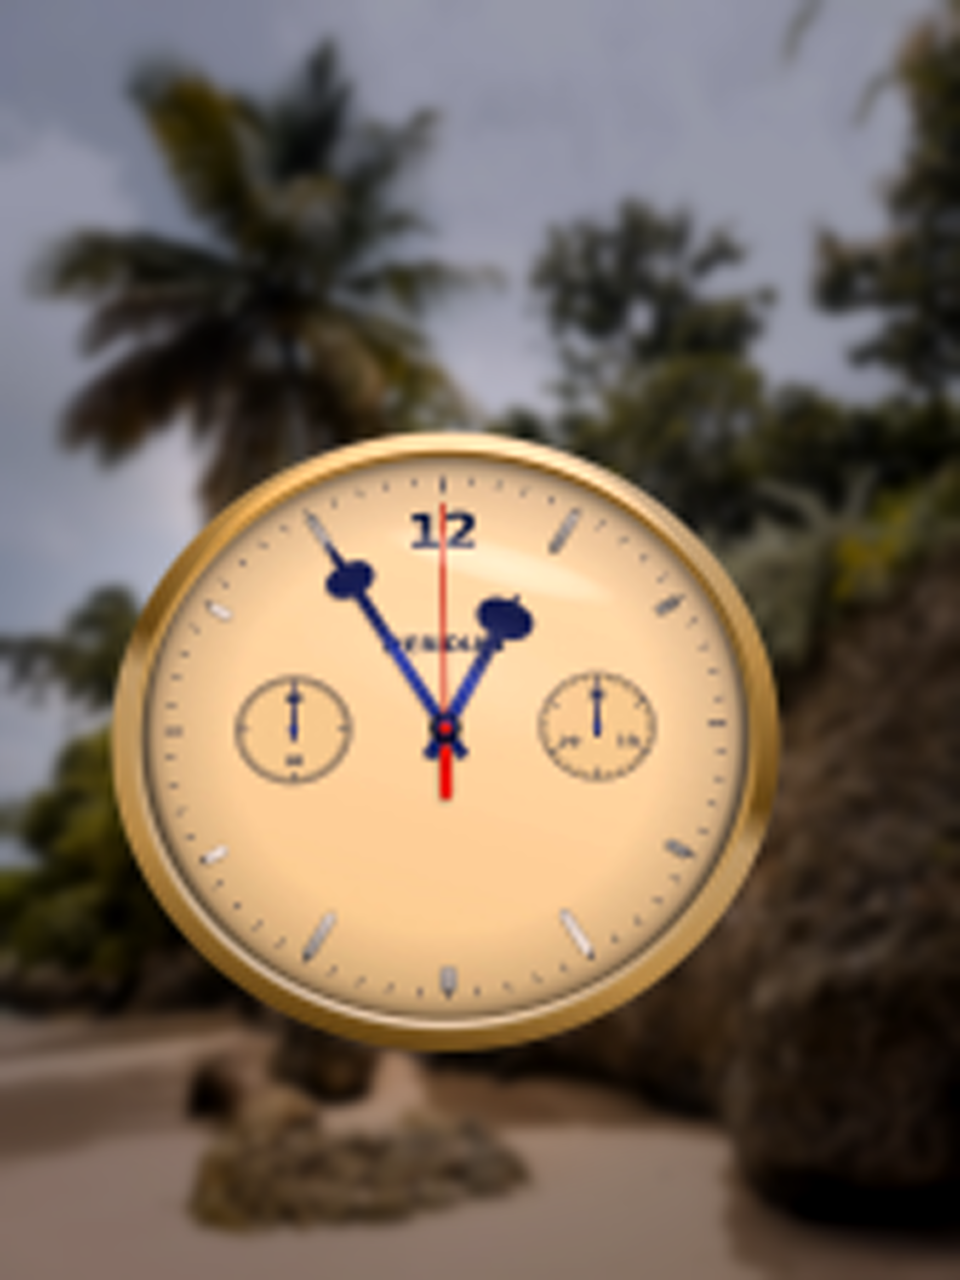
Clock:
h=12 m=55
